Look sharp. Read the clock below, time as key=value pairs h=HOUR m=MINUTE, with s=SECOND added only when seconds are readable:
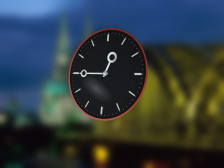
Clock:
h=12 m=45
